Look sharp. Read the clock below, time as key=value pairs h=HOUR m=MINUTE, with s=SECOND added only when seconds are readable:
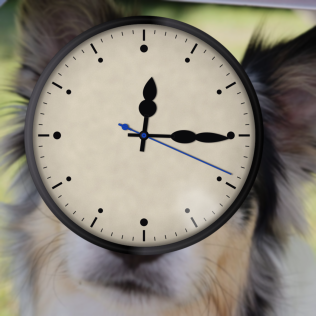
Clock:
h=12 m=15 s=19
